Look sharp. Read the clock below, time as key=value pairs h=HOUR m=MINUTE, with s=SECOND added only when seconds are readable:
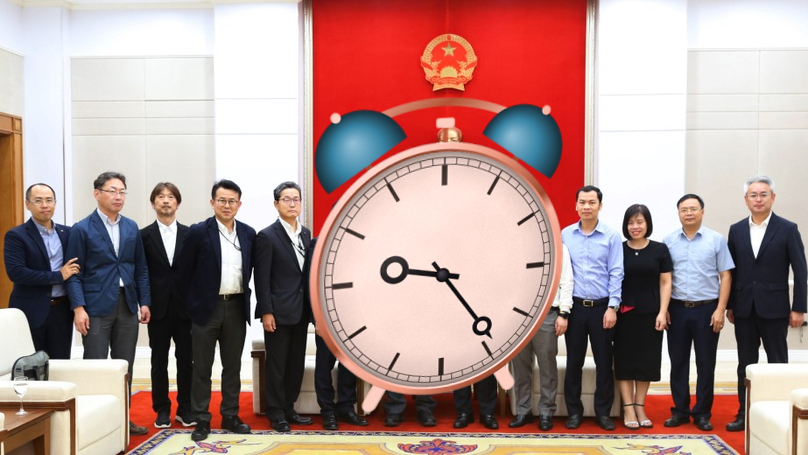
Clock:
h=9 m=24
